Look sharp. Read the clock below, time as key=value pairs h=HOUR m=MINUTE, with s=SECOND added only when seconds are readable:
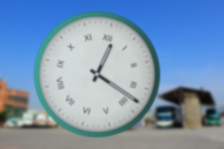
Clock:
h=12 m=18
